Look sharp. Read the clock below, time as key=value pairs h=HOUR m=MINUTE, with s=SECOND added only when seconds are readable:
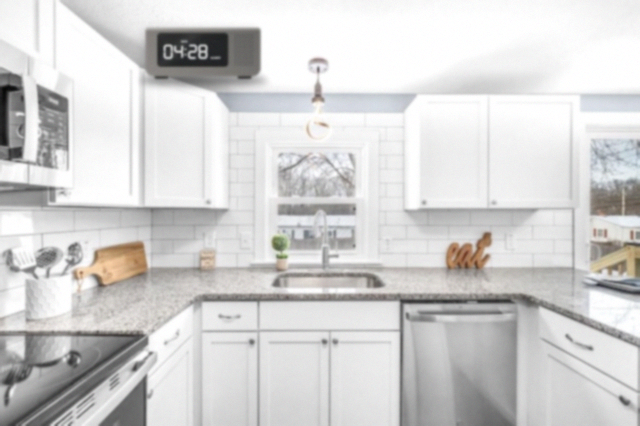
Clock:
h=4 m=28
